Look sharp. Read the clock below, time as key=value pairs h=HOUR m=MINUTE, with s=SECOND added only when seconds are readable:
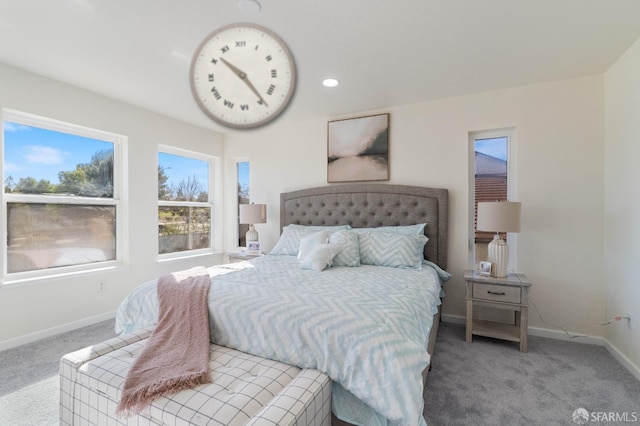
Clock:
h=10 m=24
